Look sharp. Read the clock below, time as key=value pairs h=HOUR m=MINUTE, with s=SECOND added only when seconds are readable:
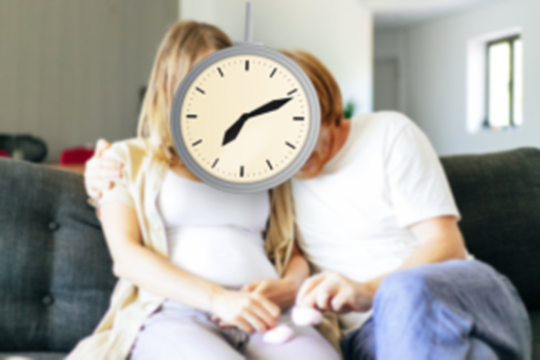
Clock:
h=7 m=11
